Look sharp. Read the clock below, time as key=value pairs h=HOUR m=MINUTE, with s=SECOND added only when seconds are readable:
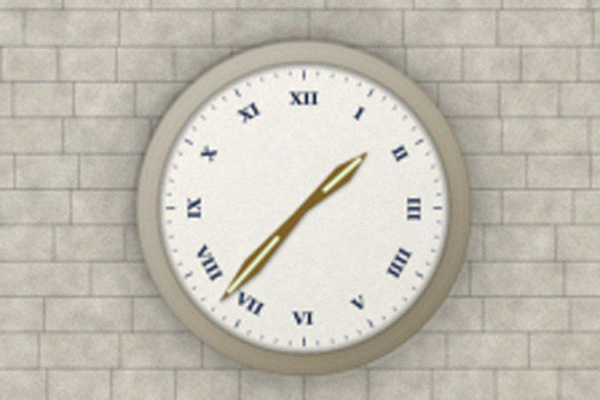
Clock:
h=1 m=37
